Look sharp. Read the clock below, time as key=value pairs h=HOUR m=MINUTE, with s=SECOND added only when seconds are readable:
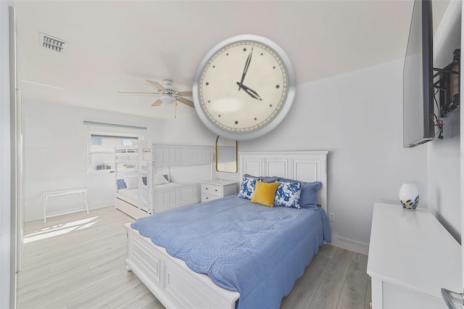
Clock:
h=4 m=2
